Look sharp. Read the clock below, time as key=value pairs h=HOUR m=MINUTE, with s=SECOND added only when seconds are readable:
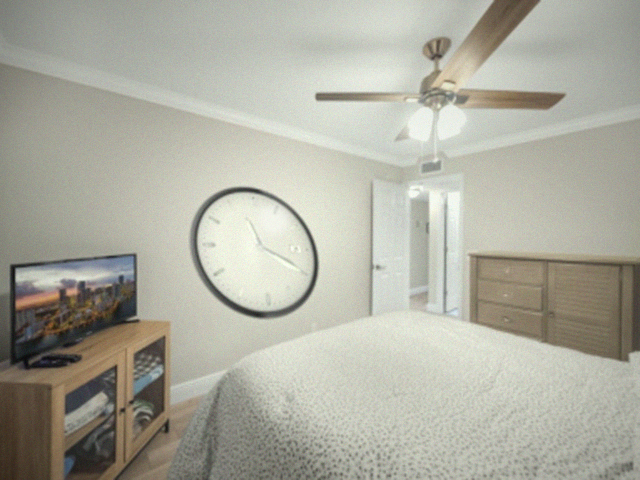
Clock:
h=11 m=20
